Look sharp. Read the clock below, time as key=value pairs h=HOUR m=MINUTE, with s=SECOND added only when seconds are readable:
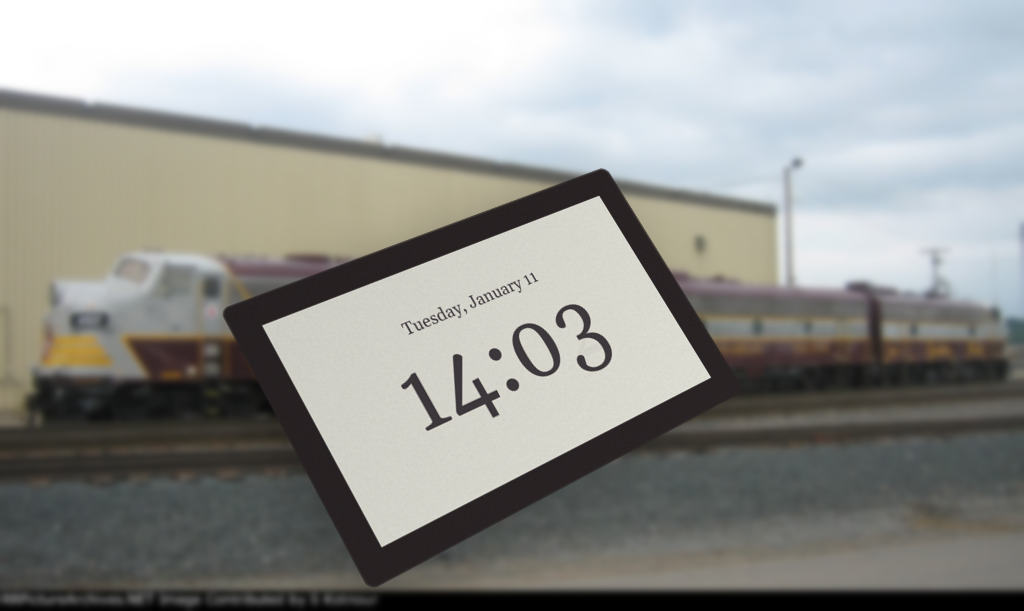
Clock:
h=14 m=3
